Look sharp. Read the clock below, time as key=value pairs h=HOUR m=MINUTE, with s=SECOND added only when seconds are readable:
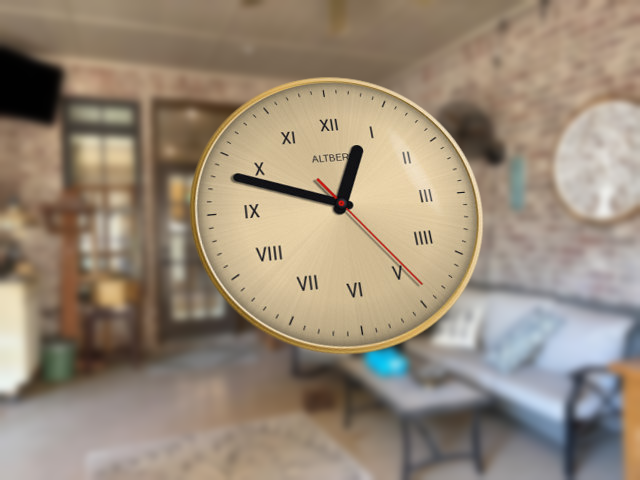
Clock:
h=12 m=48 s=24
